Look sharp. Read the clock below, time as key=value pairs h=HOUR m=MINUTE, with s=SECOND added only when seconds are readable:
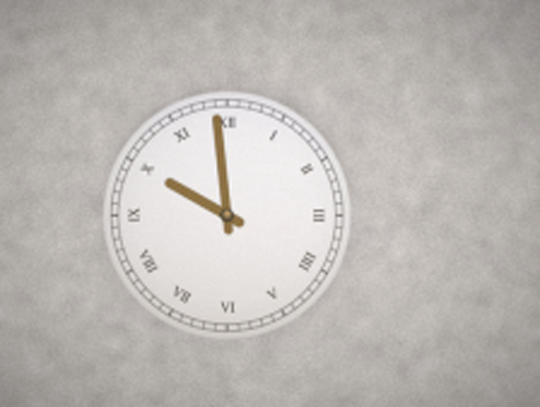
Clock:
h=9 m=59
